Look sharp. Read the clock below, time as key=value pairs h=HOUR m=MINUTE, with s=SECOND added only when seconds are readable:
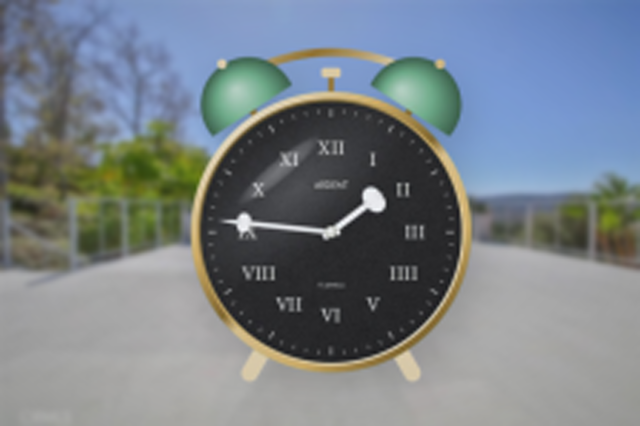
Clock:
h=1 m=46
